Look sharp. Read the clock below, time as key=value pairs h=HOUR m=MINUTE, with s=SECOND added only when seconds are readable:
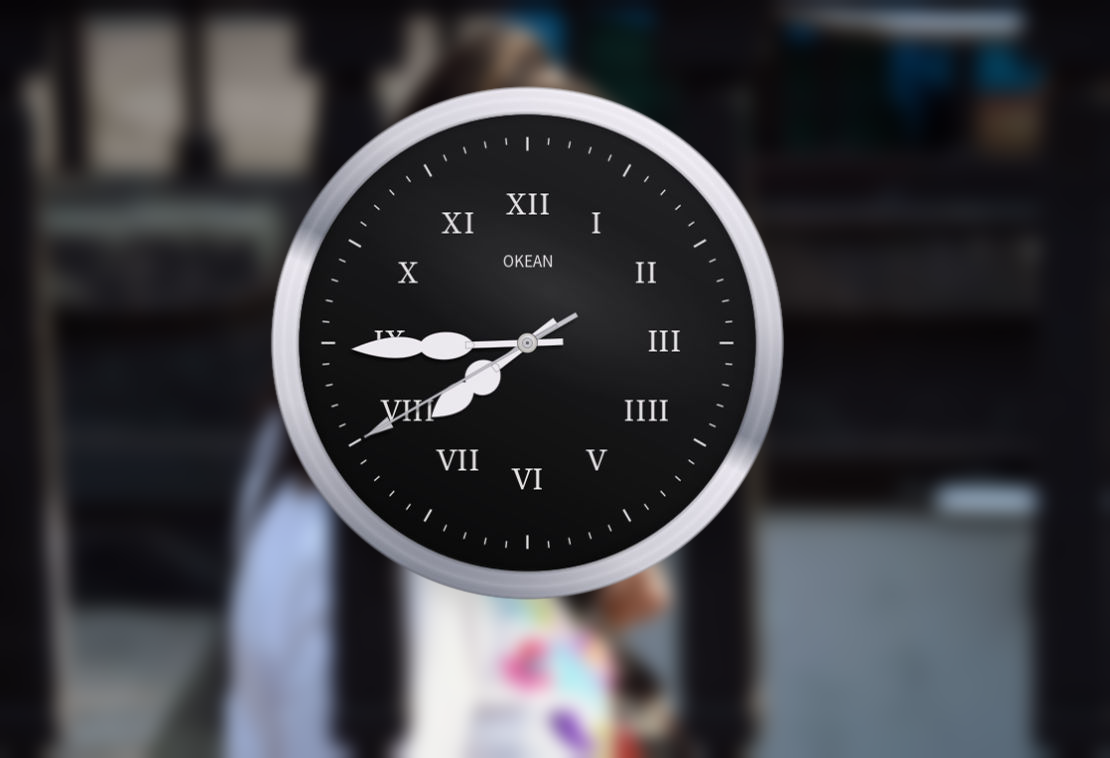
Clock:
h=7 m=44 s=40
